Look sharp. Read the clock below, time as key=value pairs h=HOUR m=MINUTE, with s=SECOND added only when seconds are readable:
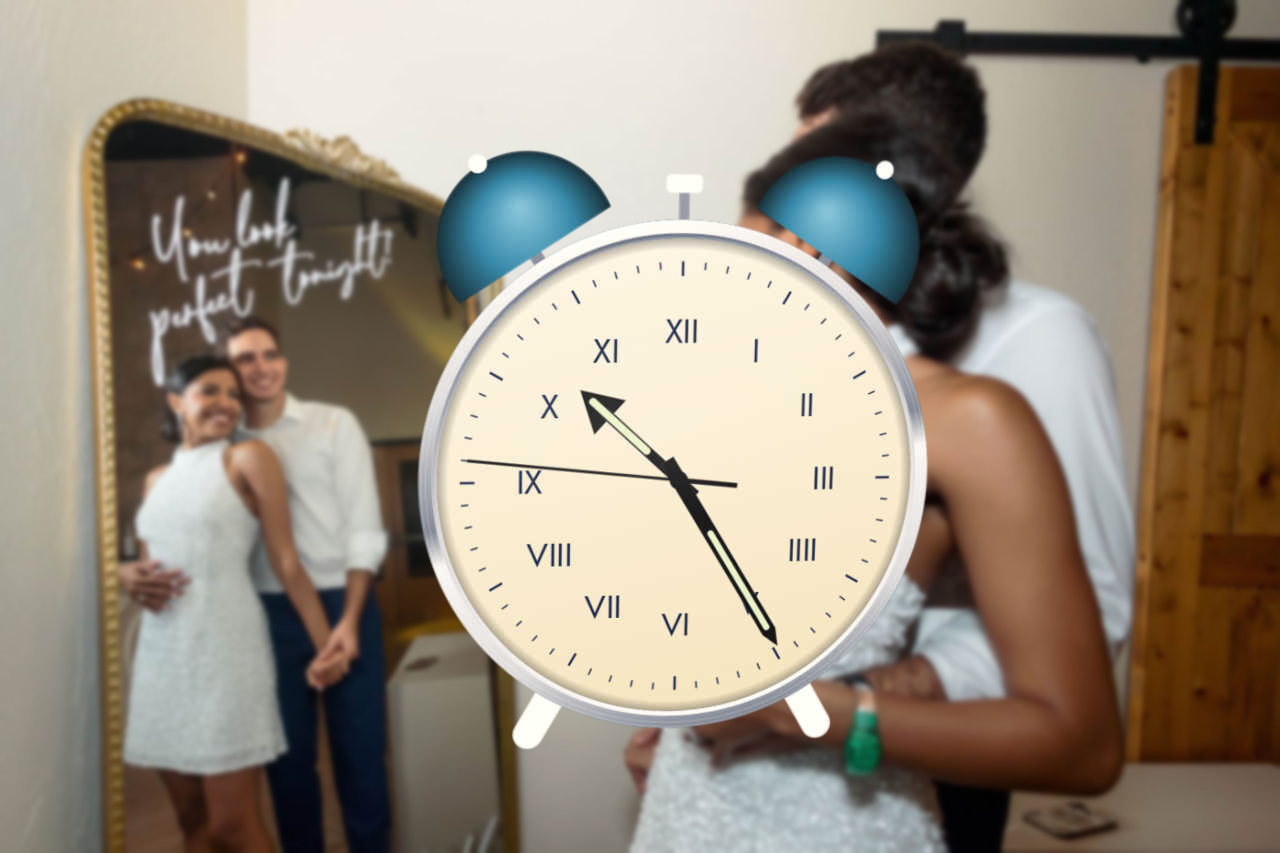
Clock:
h=10 m=24 s=46
